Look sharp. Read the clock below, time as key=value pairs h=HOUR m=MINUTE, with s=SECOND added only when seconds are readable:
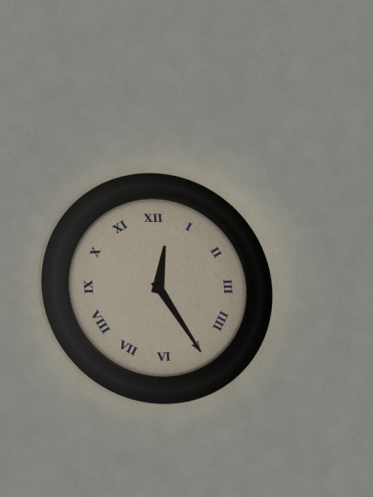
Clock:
h=12 m=25
